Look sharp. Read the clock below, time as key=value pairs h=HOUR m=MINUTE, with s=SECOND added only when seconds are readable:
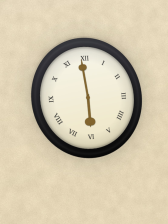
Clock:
h=5 m=59
